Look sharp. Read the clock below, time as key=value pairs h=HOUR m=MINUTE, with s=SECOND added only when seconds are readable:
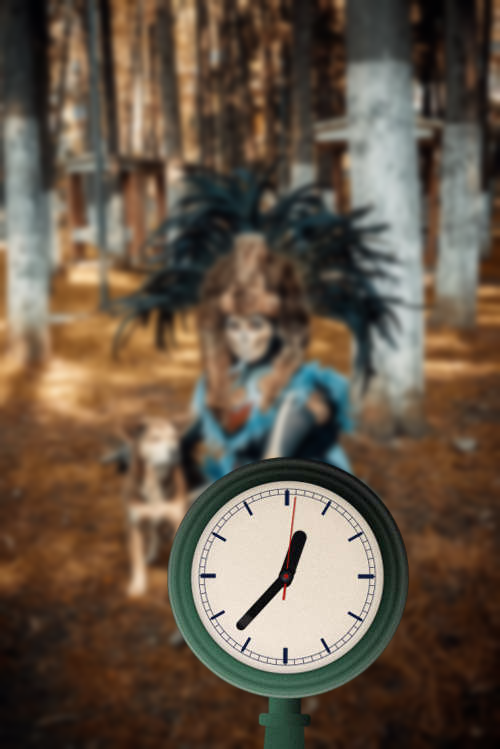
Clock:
h=12 m=37 s=1
